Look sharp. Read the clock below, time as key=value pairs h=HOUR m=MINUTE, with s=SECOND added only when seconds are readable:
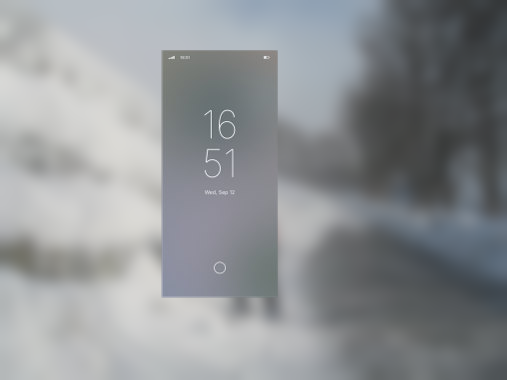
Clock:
h=16 m=51
